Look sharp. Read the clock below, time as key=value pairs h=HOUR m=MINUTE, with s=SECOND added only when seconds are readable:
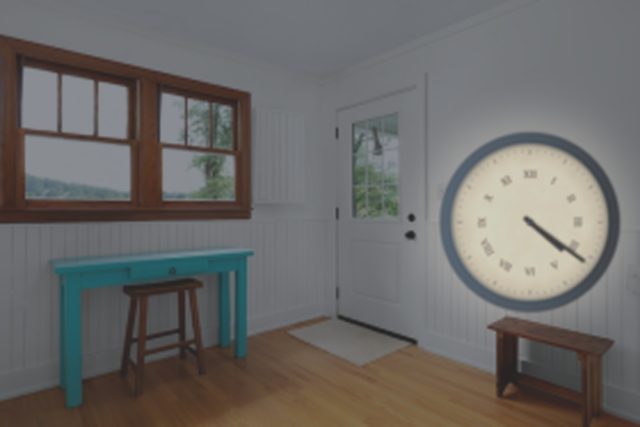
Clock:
h=4 m=21
